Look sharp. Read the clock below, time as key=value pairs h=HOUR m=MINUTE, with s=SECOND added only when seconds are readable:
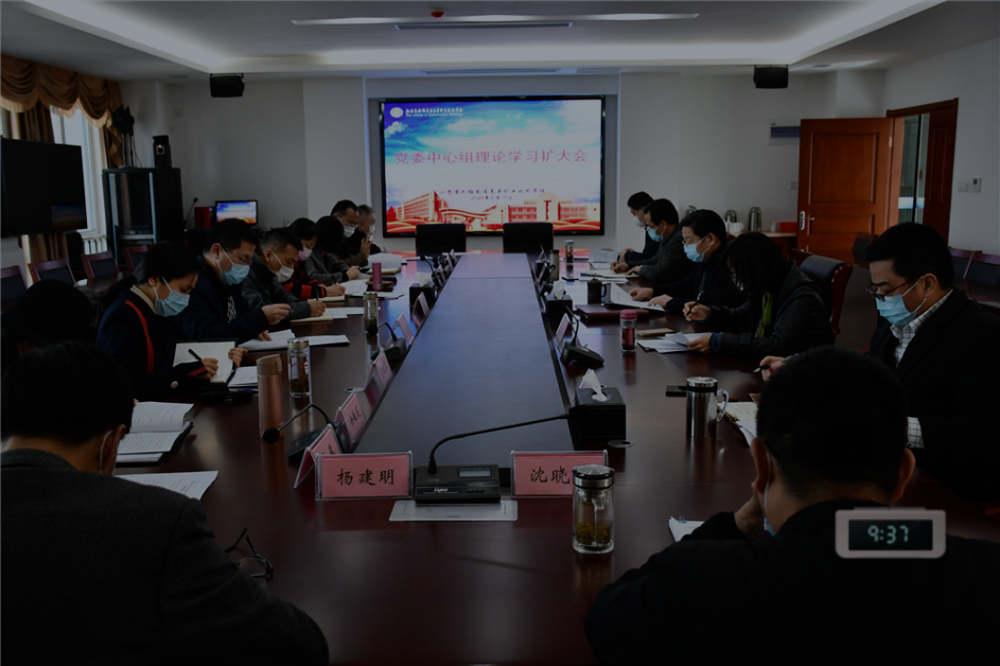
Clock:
h=9 m=37
